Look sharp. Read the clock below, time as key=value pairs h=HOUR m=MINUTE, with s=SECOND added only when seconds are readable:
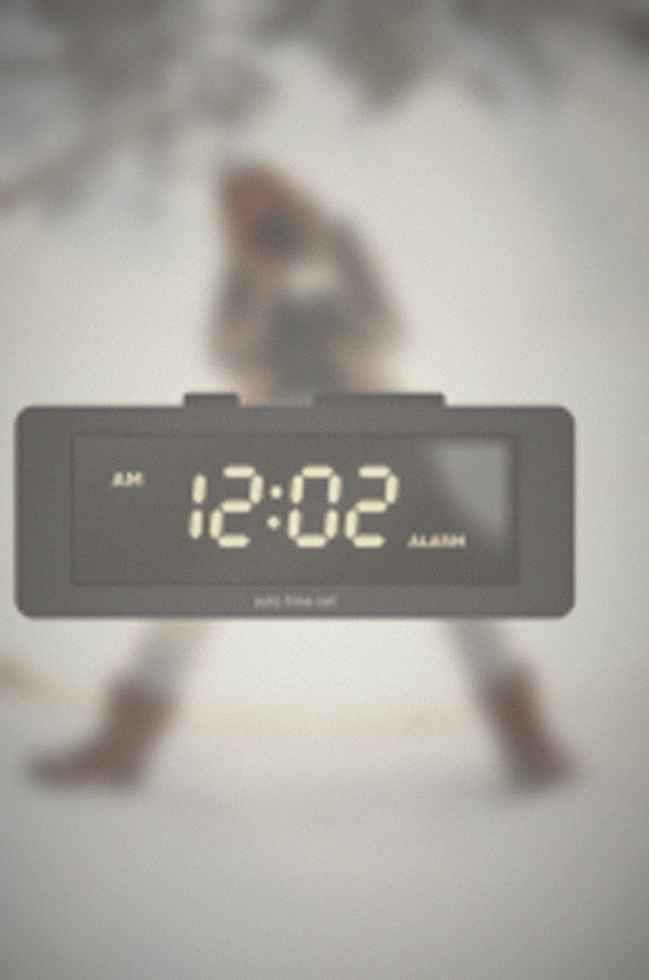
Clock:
h=12 m=2
